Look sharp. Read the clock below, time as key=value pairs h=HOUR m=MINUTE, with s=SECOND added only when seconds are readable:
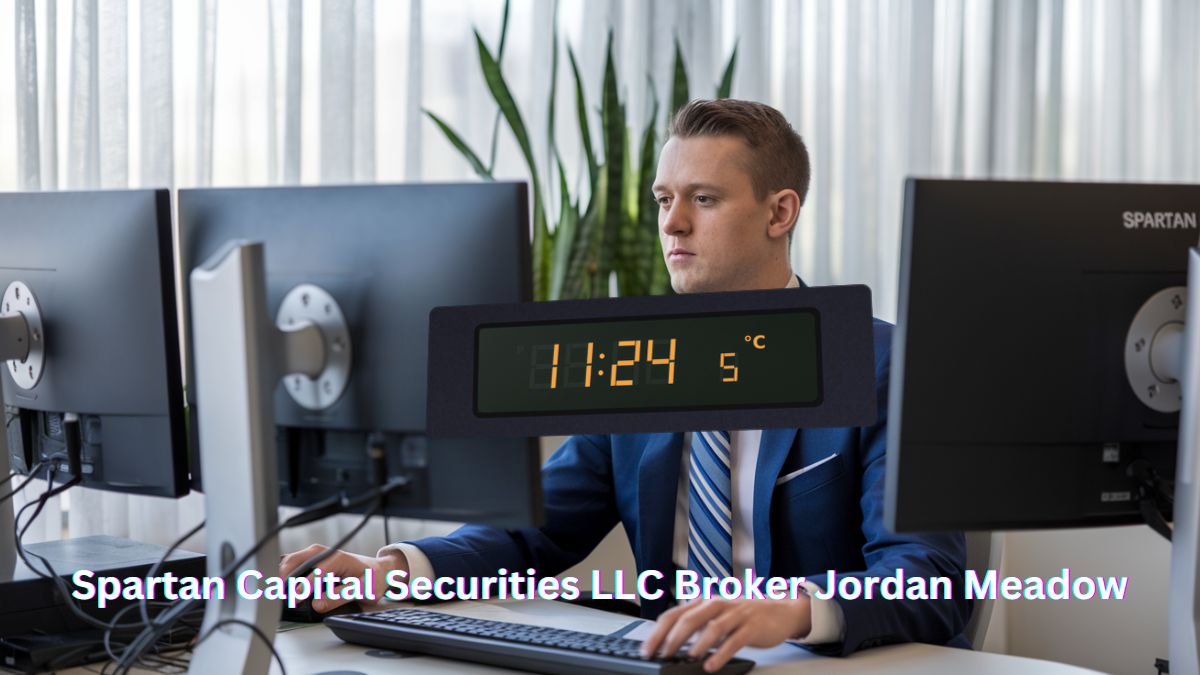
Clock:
h=11 m=24
